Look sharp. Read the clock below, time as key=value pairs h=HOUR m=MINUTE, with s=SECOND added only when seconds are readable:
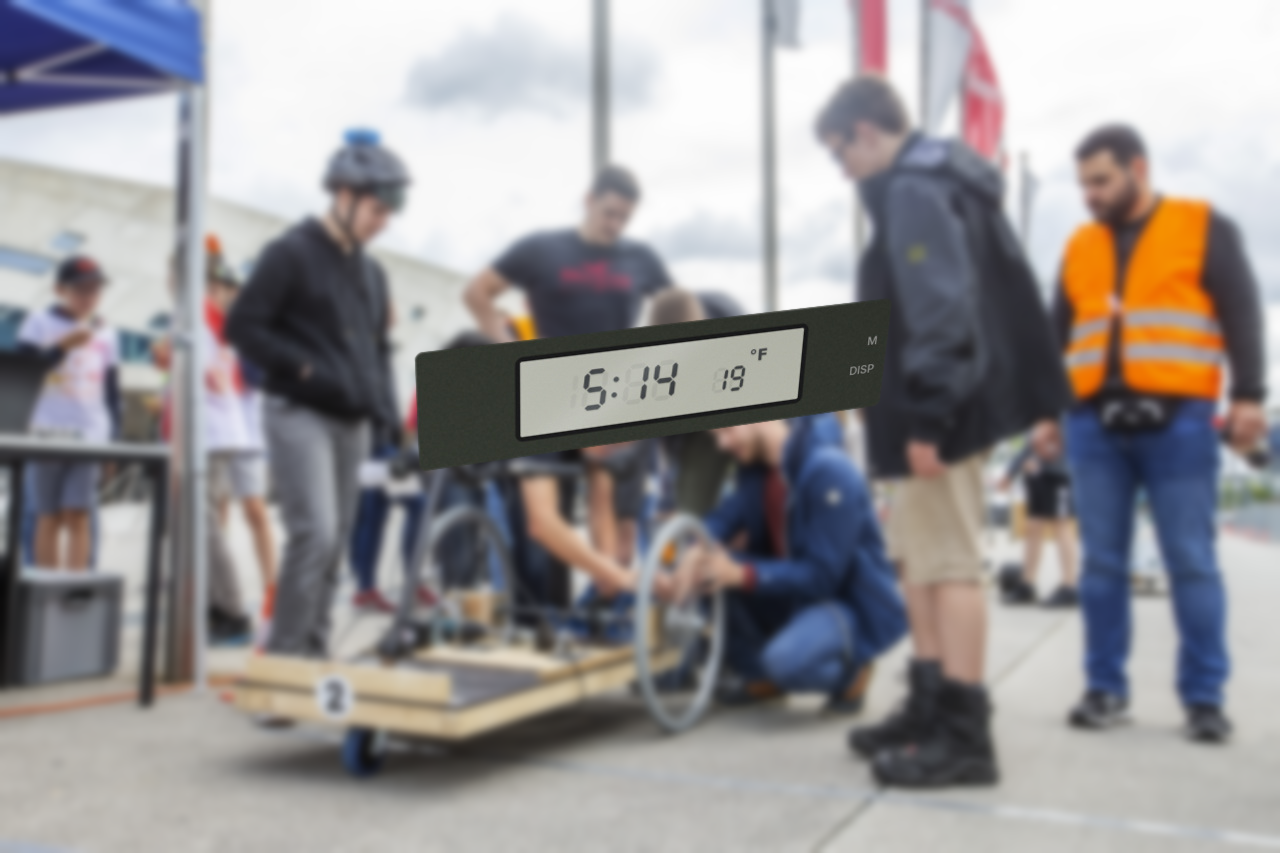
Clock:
h=5 m=14
